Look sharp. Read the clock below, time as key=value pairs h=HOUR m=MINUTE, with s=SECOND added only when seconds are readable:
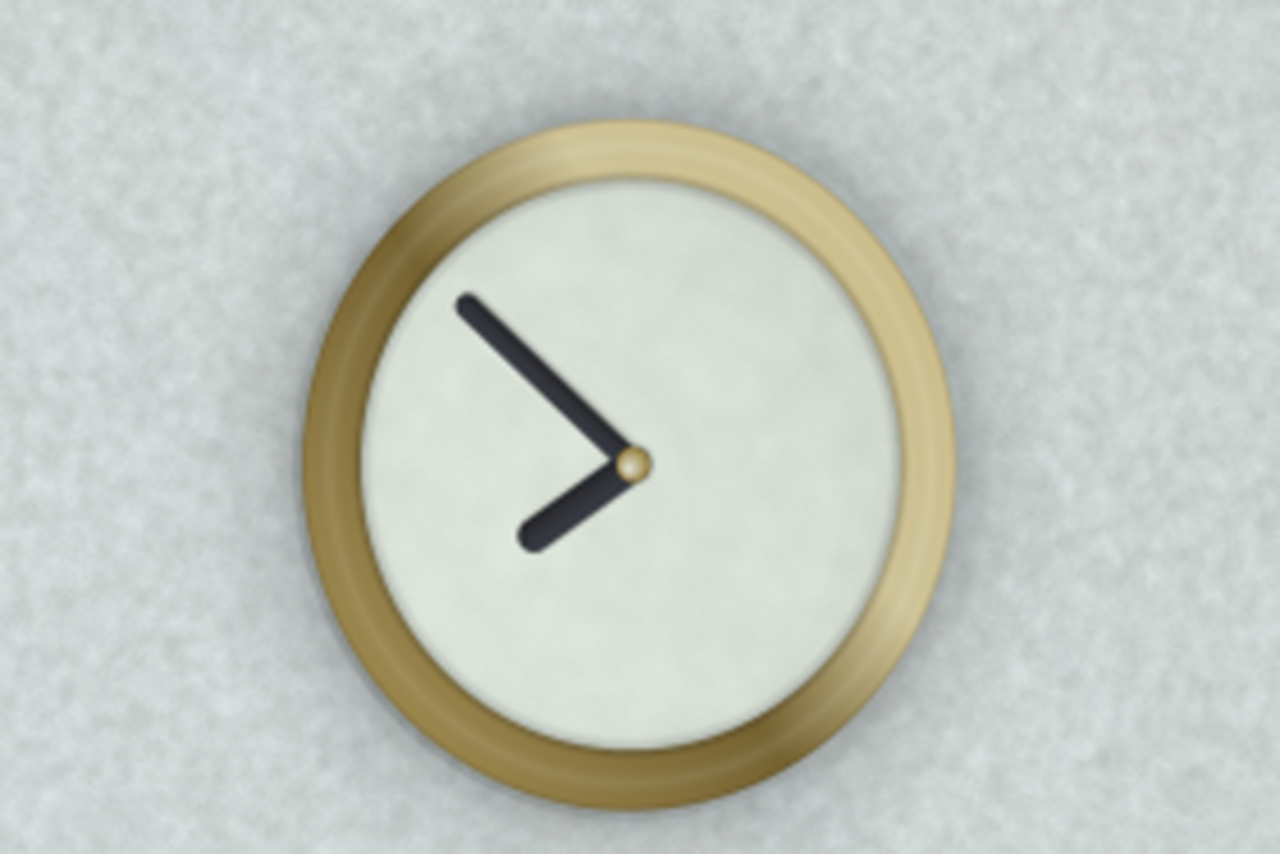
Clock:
h=7 m=52
